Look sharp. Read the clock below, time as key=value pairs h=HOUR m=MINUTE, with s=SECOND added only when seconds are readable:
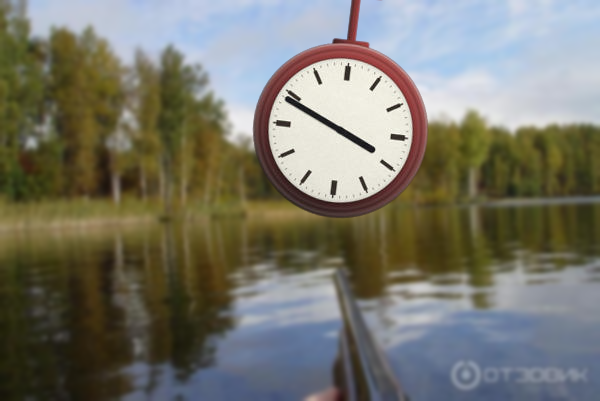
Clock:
h=3 m=49
